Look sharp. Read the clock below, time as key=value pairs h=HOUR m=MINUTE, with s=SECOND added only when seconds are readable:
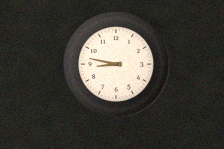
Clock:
h=8 m=47
